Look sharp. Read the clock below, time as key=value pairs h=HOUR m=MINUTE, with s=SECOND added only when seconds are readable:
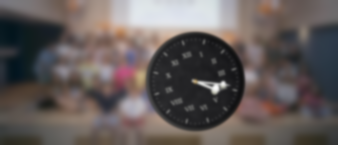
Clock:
h=4 m=19
